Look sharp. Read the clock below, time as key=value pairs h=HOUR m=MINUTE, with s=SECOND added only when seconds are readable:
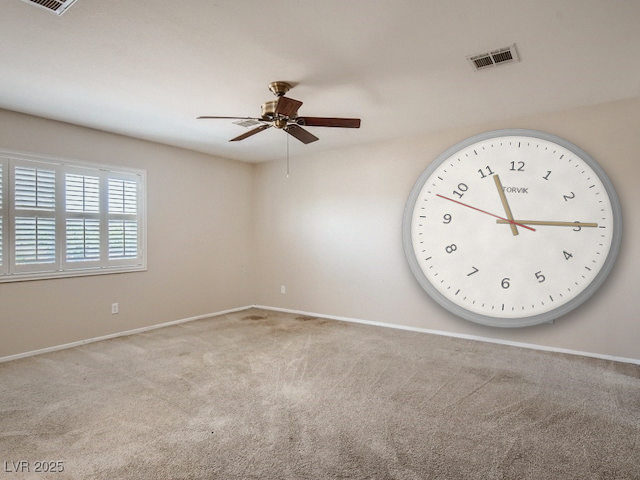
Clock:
h=11 m=14 s=48
